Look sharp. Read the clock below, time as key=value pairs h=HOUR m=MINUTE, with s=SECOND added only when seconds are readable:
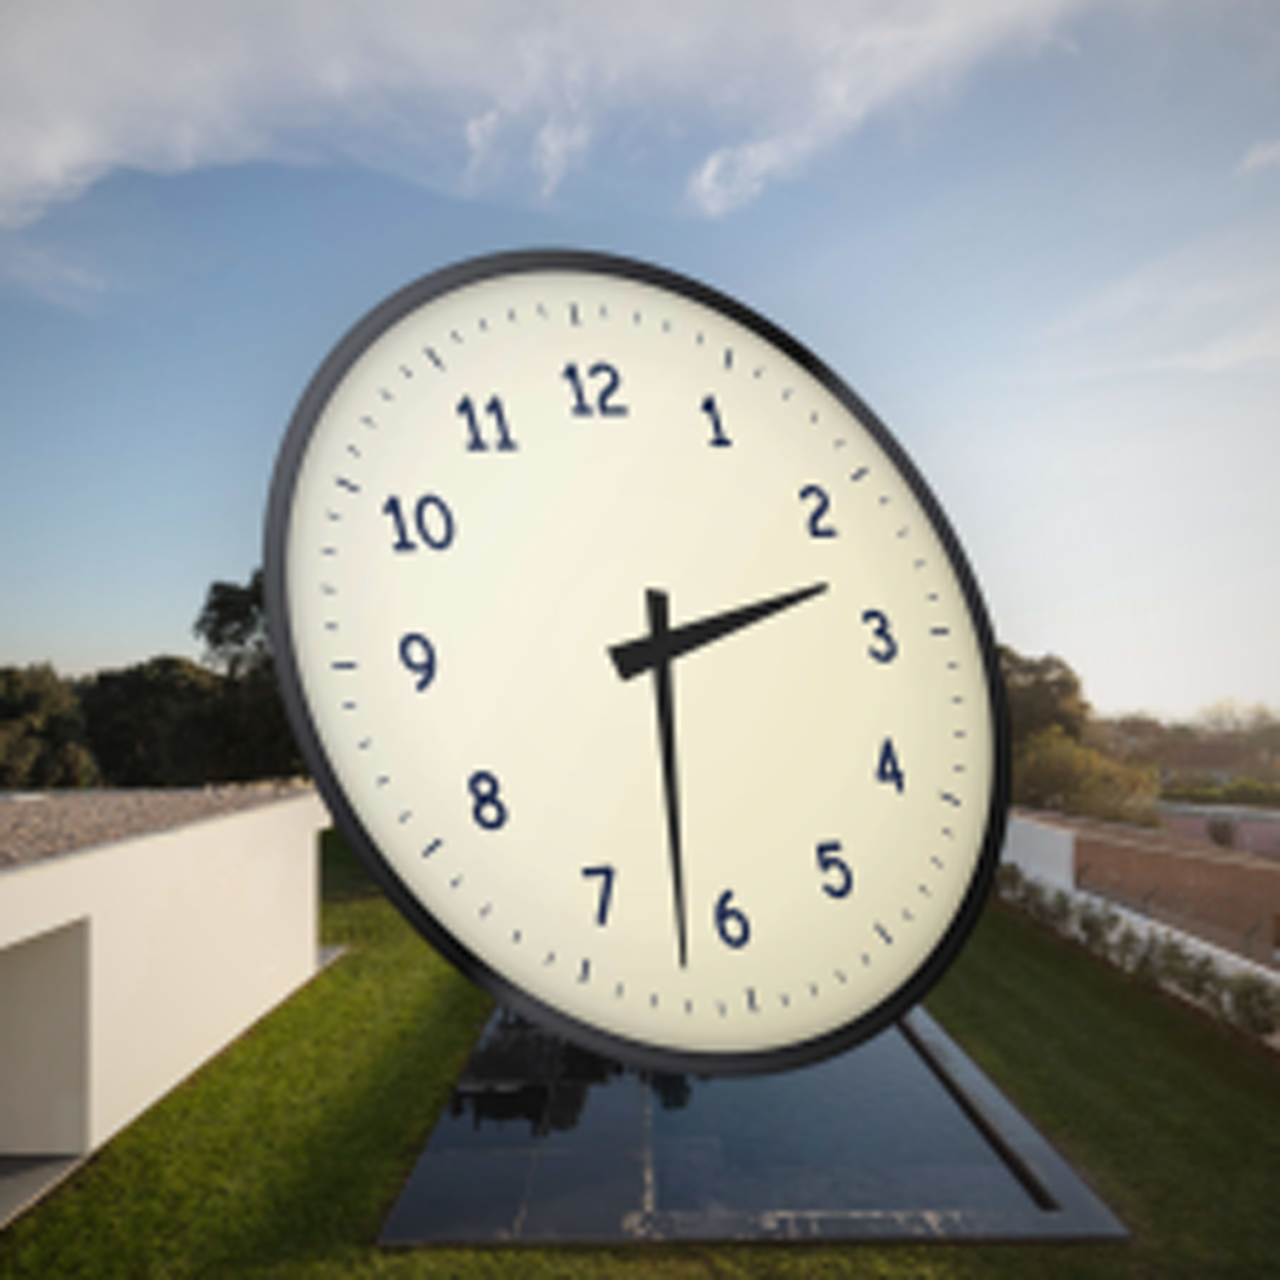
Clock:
h=2 m=32
